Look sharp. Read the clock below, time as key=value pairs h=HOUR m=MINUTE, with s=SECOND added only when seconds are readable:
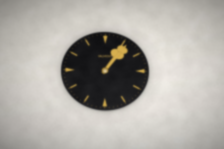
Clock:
h=1 m=6
